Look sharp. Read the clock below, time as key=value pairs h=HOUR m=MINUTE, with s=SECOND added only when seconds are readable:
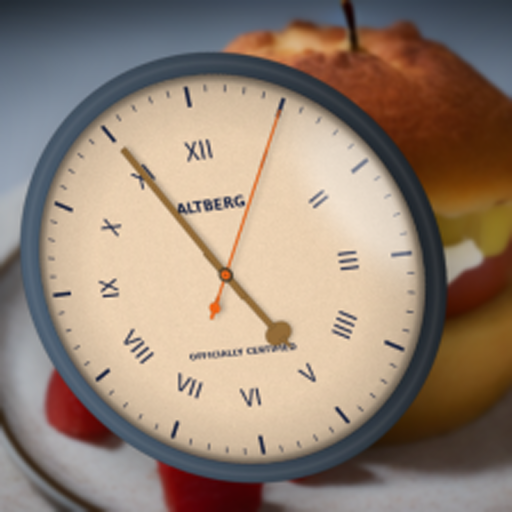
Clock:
h=4 m=55 s=5
